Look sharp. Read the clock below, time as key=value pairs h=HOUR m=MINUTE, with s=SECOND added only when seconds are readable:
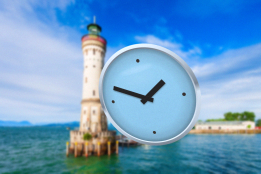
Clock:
h=1 m=49
